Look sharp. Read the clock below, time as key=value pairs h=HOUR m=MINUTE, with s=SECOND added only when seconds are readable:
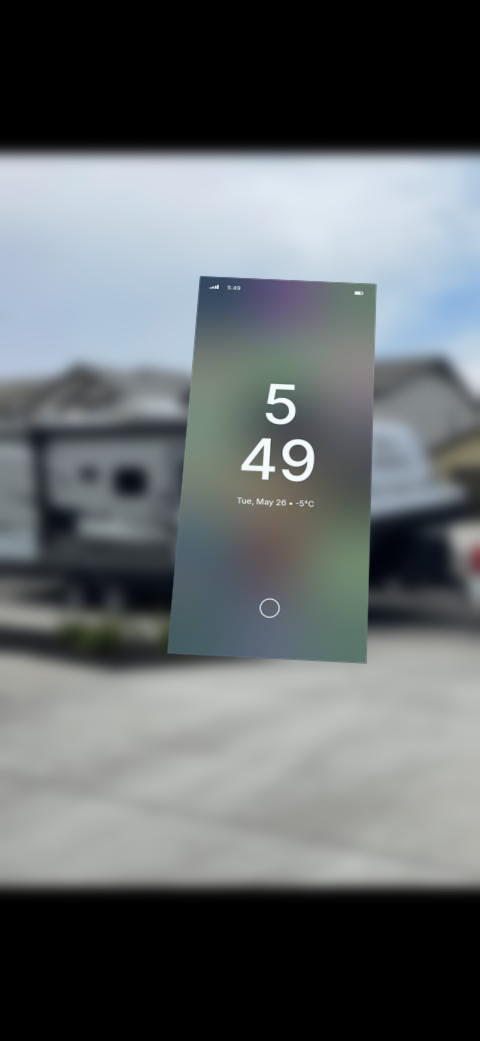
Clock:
h=5 m=49
